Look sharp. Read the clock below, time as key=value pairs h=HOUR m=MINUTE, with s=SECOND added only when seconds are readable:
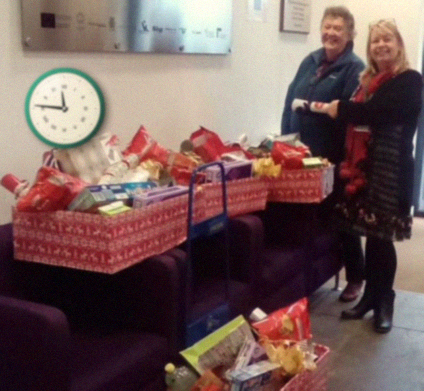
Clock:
h=11 m=46
